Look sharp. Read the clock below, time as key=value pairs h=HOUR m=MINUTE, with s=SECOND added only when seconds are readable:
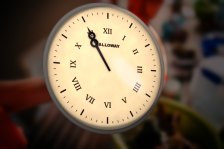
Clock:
h=10 m=55
